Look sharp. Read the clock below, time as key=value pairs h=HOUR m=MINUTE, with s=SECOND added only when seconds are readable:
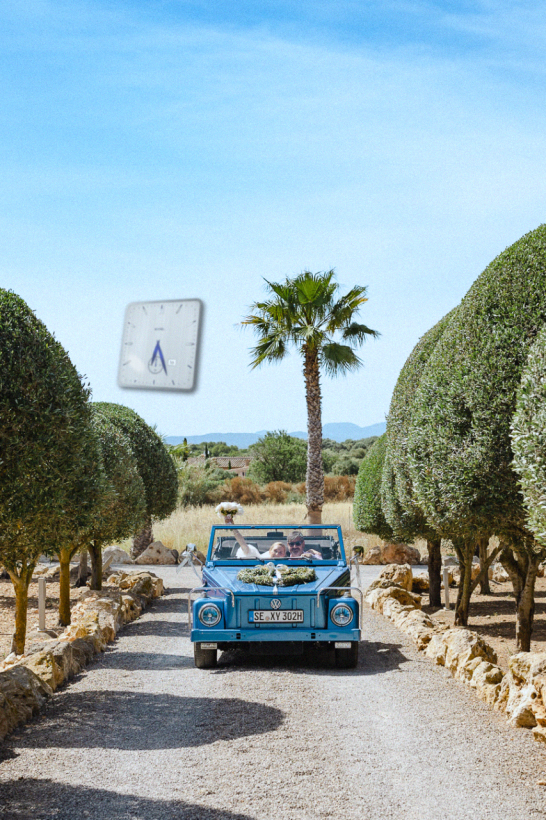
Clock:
h=6 m=26
